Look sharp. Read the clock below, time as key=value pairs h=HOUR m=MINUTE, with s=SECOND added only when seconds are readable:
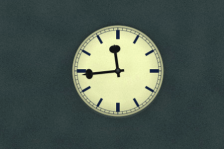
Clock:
h=11 m=44
